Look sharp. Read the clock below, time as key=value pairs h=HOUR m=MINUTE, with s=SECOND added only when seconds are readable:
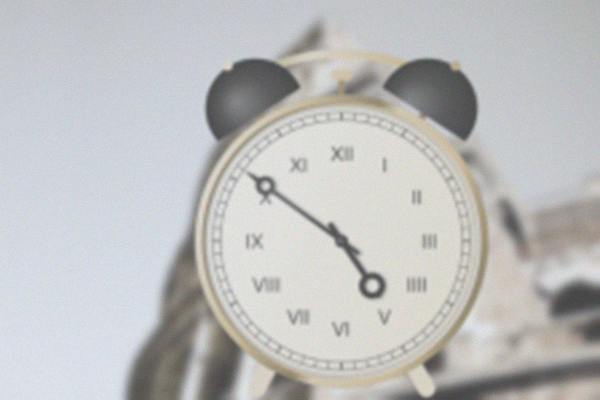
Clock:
h=4 m=51
